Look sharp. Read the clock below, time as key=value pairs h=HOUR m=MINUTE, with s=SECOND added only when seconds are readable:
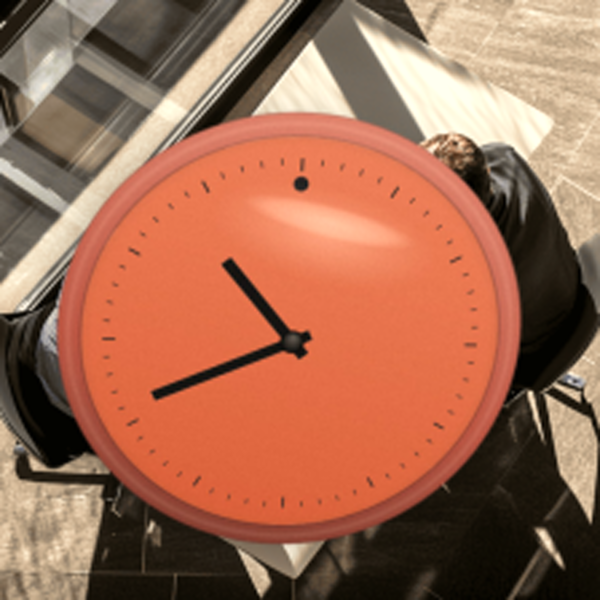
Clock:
h=10 m=41
